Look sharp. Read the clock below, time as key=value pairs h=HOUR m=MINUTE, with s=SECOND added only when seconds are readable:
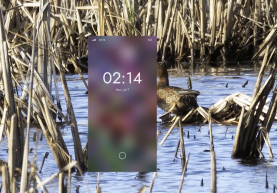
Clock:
h=2 m=14
